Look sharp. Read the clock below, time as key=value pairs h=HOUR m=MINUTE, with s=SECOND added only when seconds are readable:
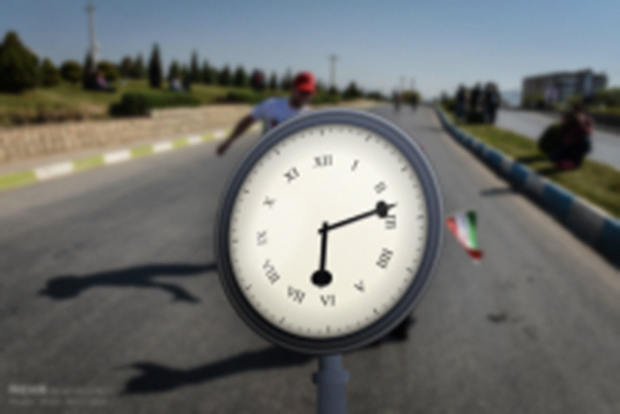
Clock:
h=6 m=13
